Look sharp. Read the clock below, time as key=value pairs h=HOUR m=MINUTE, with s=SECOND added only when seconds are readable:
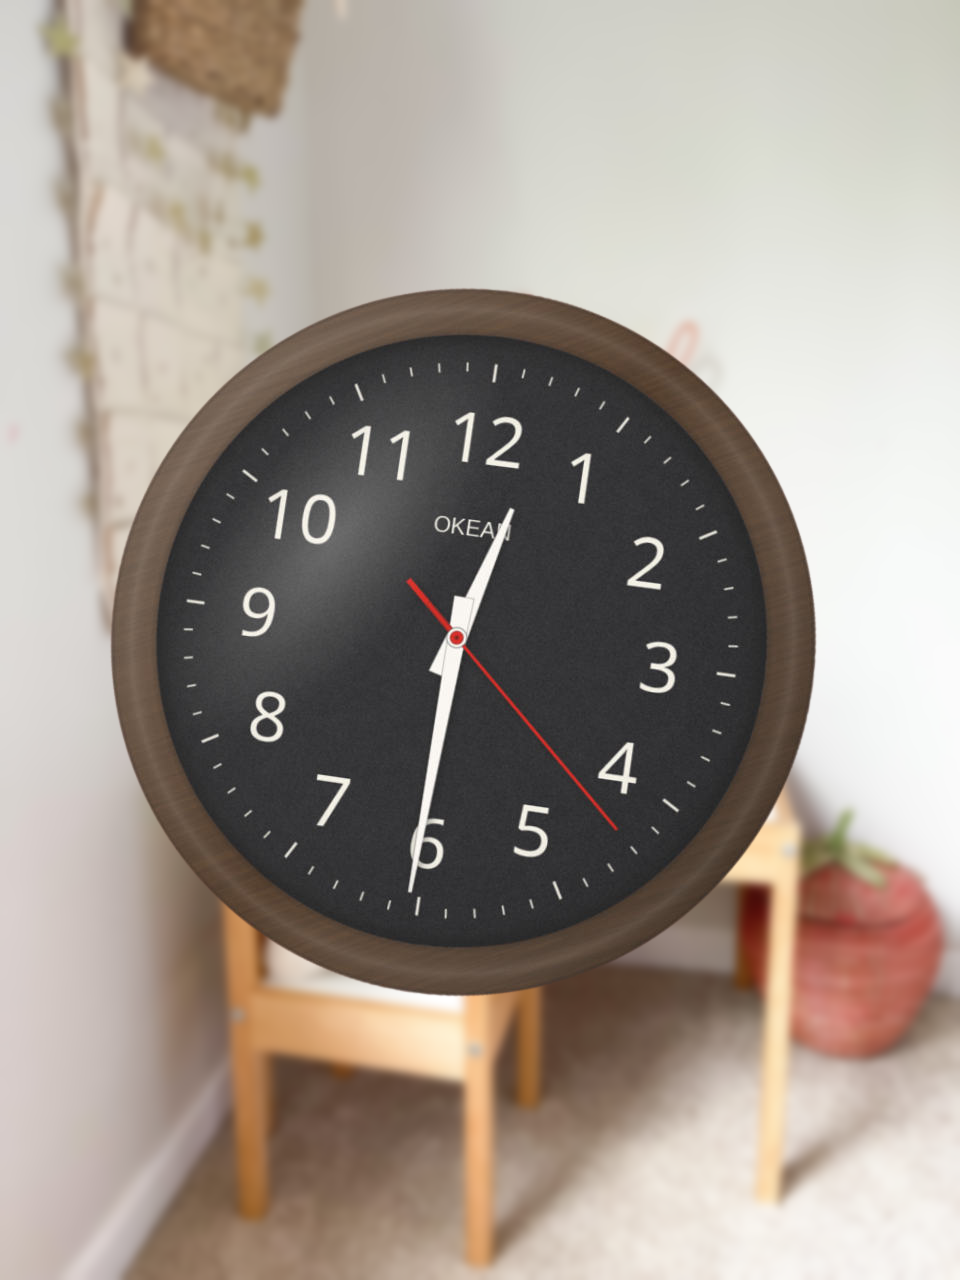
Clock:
h=12 m=30 s=22
